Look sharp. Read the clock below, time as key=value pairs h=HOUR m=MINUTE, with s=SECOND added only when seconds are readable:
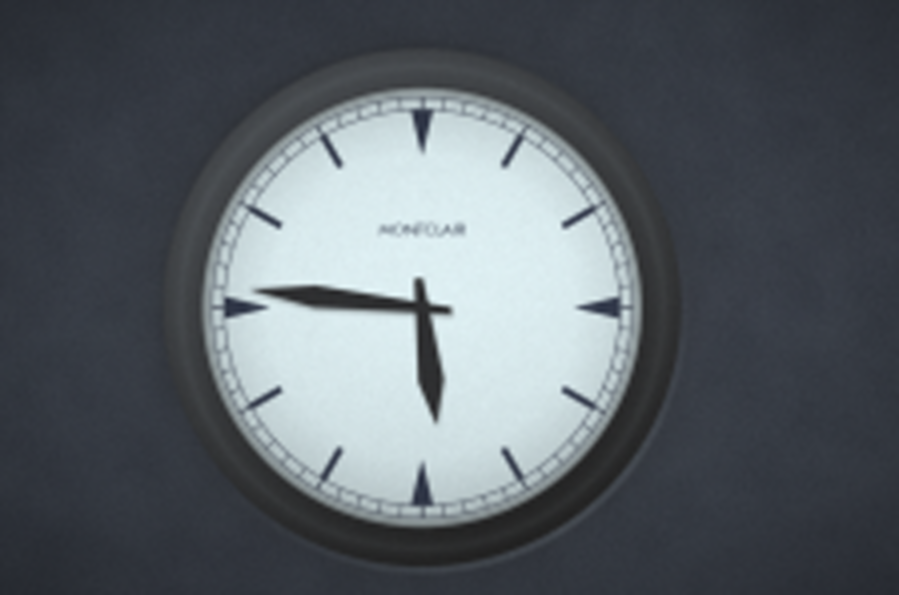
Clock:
h=5 m=46
